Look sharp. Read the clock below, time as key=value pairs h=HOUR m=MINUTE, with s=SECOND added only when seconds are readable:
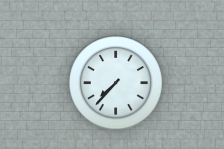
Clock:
h=7 m=37
